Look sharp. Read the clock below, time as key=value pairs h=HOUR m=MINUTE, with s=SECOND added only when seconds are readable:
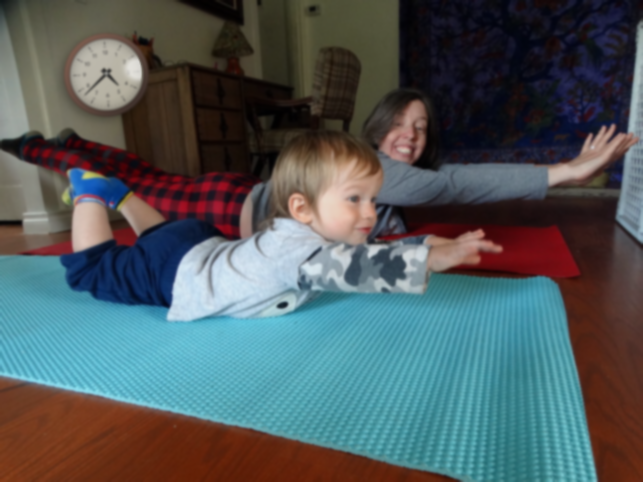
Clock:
h=4 m=38
